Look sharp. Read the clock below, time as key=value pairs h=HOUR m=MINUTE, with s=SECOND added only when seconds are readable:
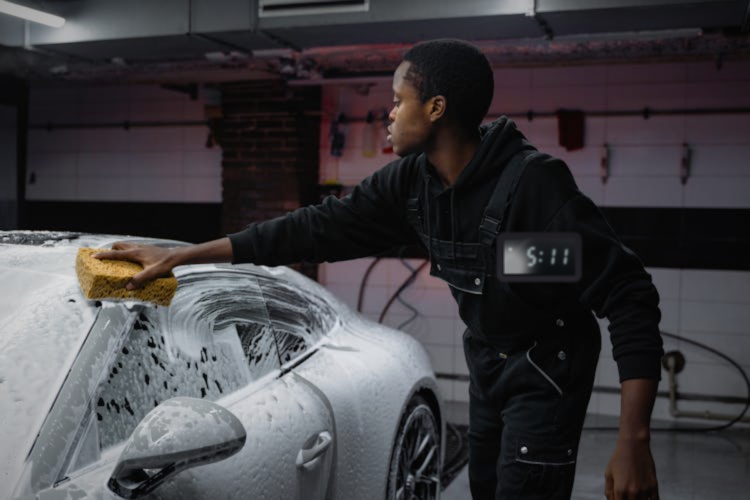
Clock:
h=5 m=11
